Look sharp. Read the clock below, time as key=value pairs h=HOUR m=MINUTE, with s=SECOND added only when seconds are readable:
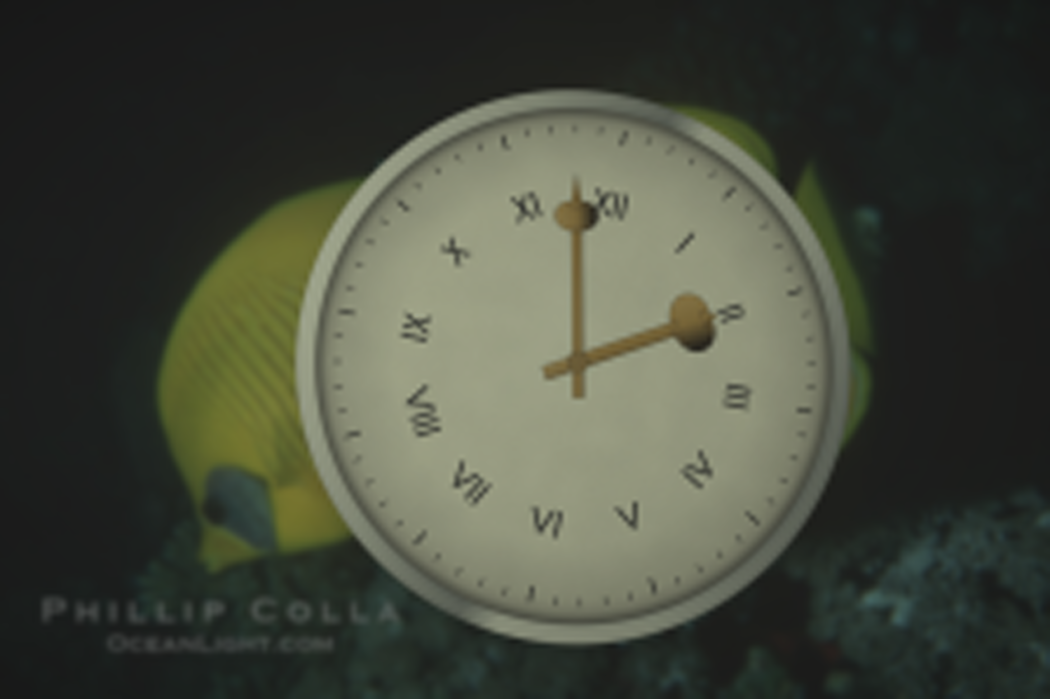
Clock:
h=1 m=58
